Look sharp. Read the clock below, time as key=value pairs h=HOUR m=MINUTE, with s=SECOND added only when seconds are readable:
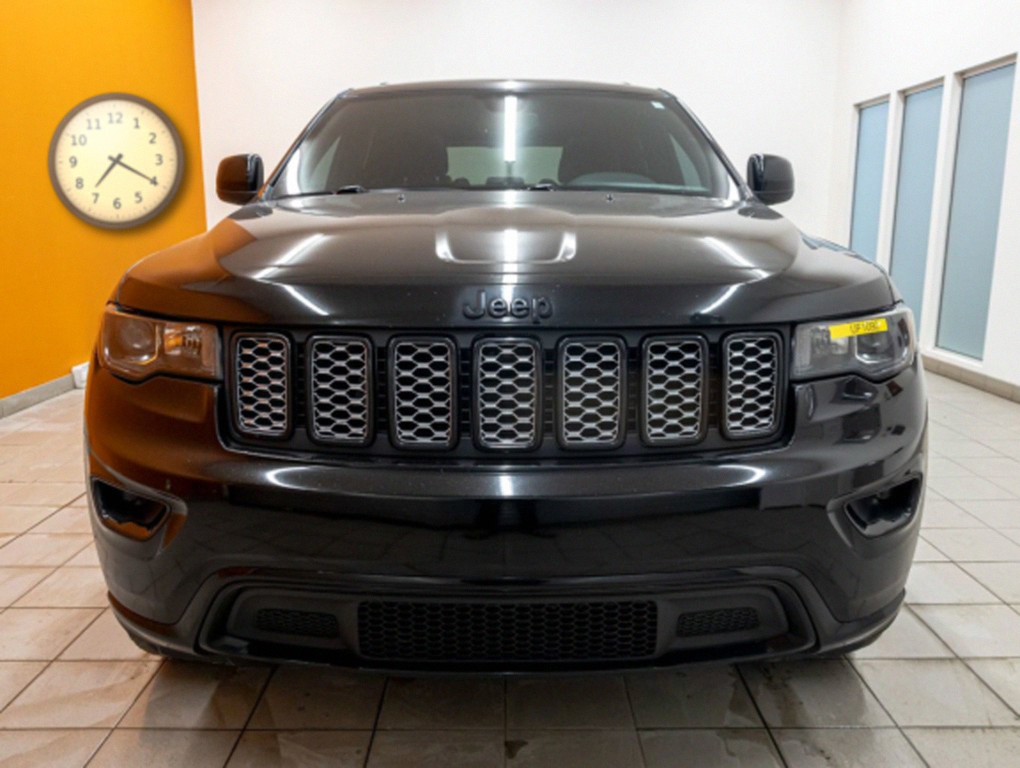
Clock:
h=7 m=20
